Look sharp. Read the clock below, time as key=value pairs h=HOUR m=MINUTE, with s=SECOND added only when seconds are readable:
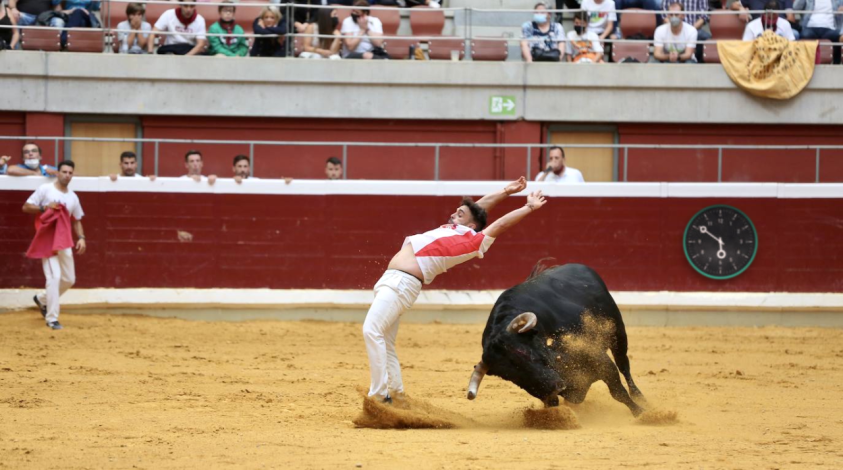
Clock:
h=5 m=51
